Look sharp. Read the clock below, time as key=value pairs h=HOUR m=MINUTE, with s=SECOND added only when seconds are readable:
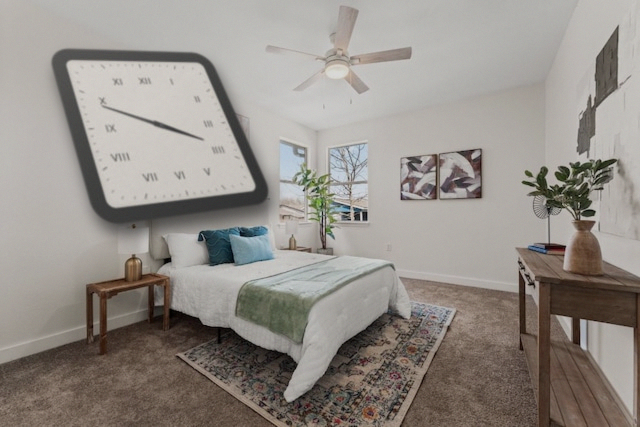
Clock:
h=3 m=49
